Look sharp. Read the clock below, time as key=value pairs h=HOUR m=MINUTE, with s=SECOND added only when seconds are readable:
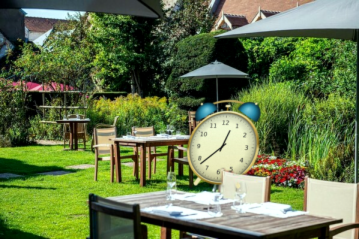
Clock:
h=12 m=38
